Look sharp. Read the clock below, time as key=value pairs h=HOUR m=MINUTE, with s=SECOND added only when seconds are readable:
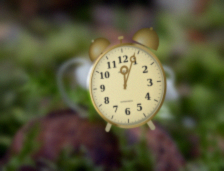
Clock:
h=12 m=4
